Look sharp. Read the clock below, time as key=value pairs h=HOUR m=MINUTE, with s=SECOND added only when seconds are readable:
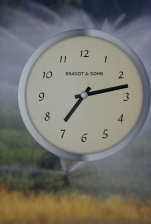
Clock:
h=7 m=13
